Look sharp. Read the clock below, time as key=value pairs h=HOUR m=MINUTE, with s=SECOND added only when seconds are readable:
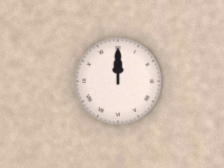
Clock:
h=12 m=0
